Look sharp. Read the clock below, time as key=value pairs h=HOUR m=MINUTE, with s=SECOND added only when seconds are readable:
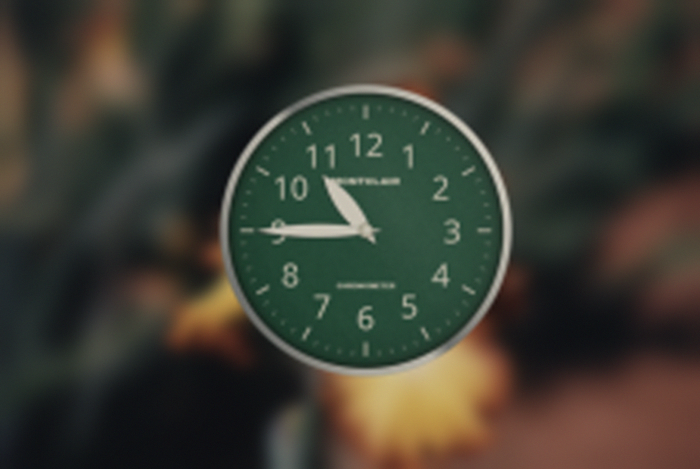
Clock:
h=10 m=45
